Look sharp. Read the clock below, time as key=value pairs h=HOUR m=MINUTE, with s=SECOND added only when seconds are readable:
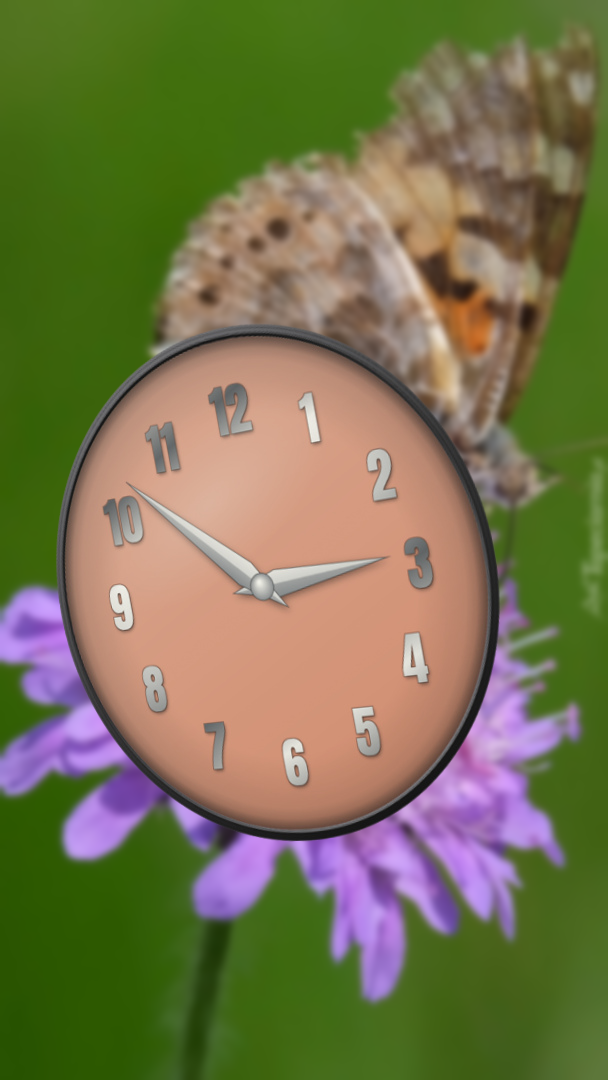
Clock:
h=2 m=52
